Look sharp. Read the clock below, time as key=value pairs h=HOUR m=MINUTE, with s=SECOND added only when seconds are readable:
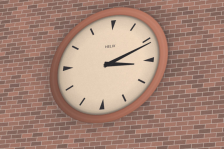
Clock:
h=3 m=11
